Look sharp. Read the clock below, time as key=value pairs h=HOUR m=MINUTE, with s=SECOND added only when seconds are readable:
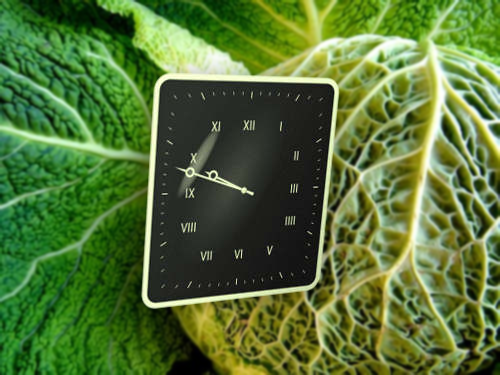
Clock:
h=9 m=48
